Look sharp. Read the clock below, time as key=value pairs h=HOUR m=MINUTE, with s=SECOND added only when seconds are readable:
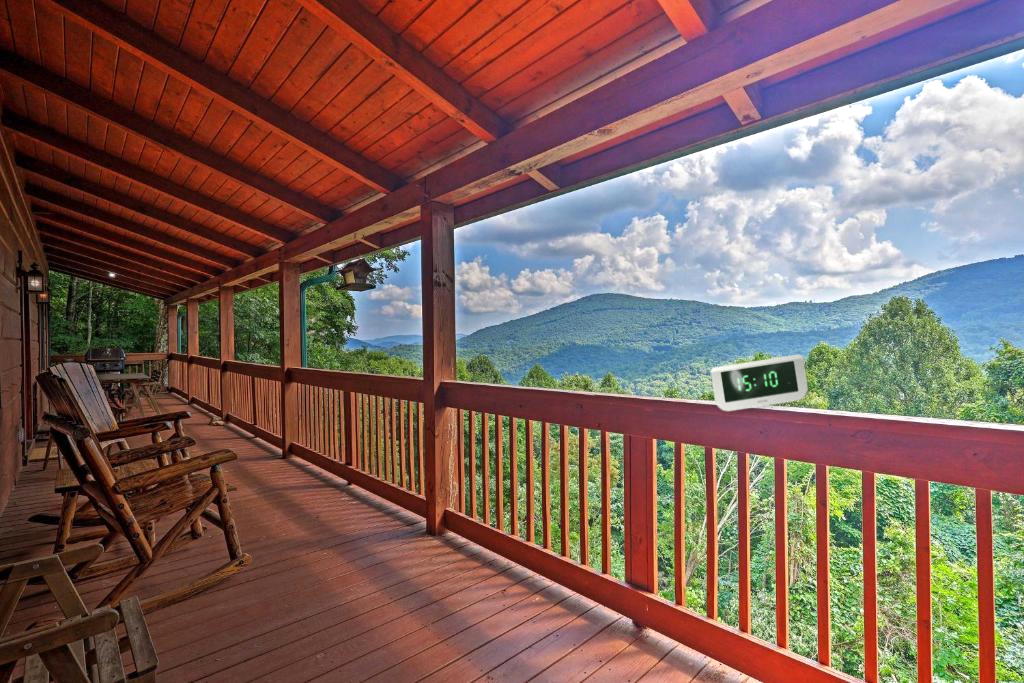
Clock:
h=15 m=10
